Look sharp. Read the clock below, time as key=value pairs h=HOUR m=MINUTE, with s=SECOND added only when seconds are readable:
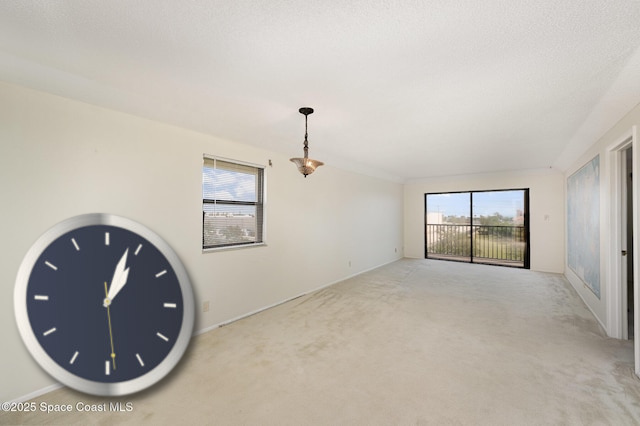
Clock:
h=1 m=3 s=29
